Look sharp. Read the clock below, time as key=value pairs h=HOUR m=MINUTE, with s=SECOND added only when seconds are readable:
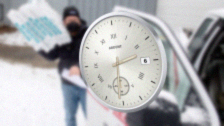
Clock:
h=2 m=31
